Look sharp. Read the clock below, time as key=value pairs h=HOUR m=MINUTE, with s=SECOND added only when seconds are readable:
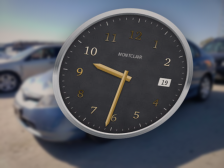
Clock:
h=9 m=31
